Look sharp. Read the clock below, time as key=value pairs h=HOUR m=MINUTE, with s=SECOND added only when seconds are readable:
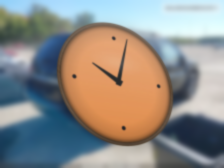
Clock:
h=10 m=3
